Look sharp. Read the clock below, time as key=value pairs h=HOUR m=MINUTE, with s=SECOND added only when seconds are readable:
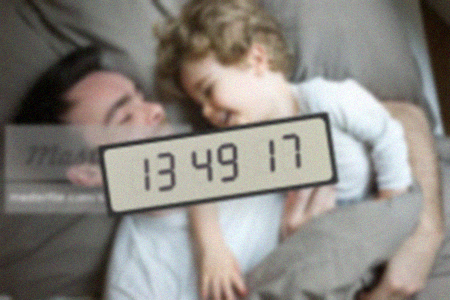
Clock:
h=13 m=49 s=17
